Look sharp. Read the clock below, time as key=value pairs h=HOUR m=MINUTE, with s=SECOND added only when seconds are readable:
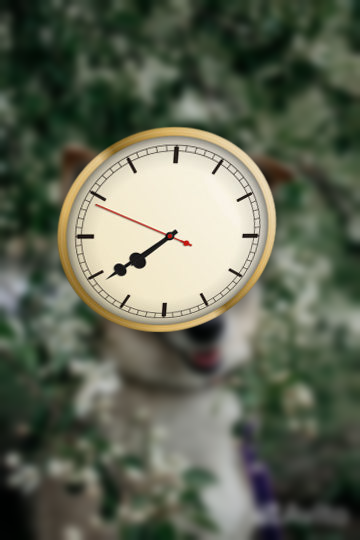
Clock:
h=7 m=38 s=49
